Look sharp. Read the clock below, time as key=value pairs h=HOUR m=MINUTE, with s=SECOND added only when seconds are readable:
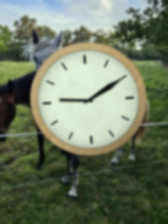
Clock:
h=9 m=10
